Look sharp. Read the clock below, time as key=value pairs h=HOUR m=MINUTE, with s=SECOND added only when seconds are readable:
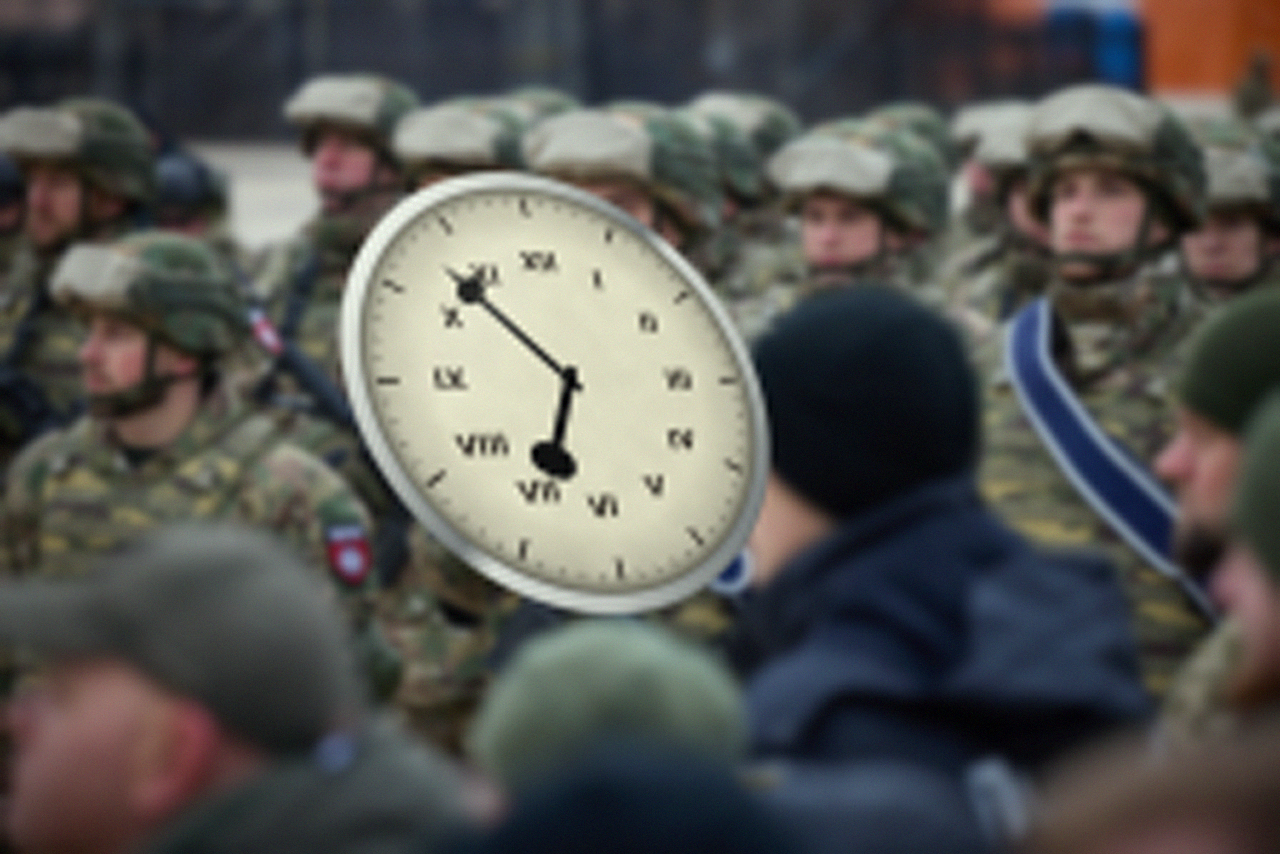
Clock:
h=6 m=53
